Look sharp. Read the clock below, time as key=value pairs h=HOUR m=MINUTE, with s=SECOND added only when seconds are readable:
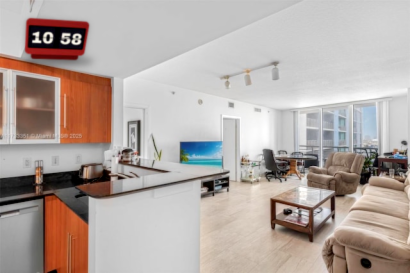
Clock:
h=10 m=58
